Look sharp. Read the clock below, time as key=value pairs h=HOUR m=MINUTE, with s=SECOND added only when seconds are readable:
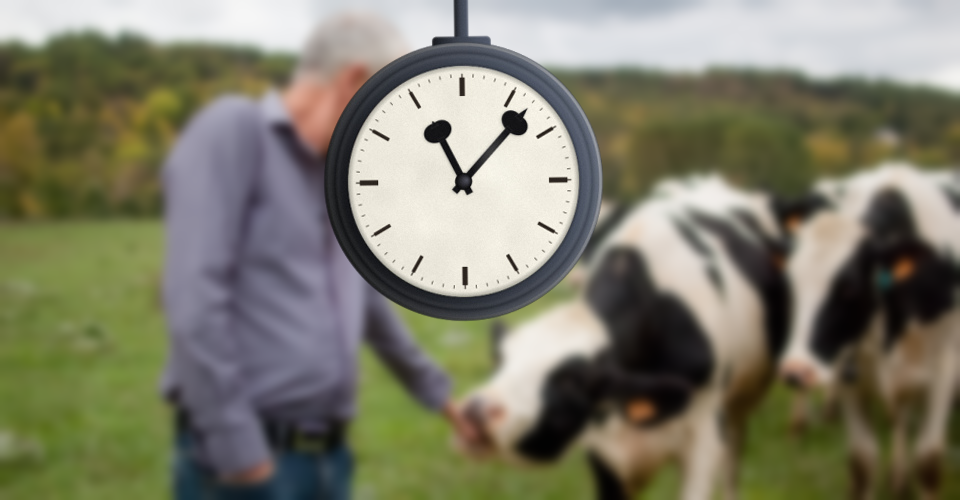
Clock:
h=11 m=7
